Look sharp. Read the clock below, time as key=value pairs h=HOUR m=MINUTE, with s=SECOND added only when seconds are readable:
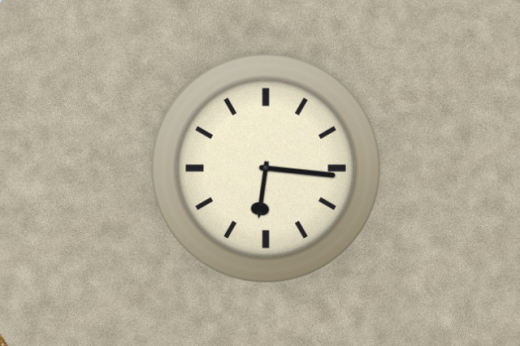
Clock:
h=6 m=16
